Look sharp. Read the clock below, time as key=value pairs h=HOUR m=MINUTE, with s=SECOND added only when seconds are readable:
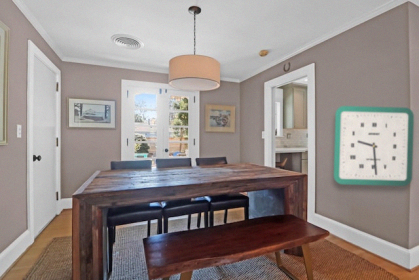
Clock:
h=9 m=29
